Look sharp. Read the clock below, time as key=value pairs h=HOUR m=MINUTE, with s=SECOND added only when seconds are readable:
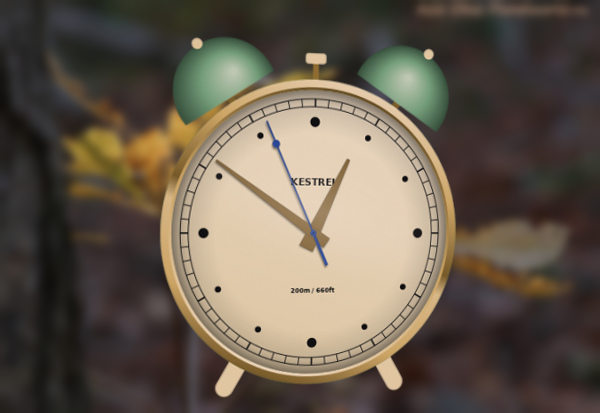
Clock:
h=12 m=50 s=56
